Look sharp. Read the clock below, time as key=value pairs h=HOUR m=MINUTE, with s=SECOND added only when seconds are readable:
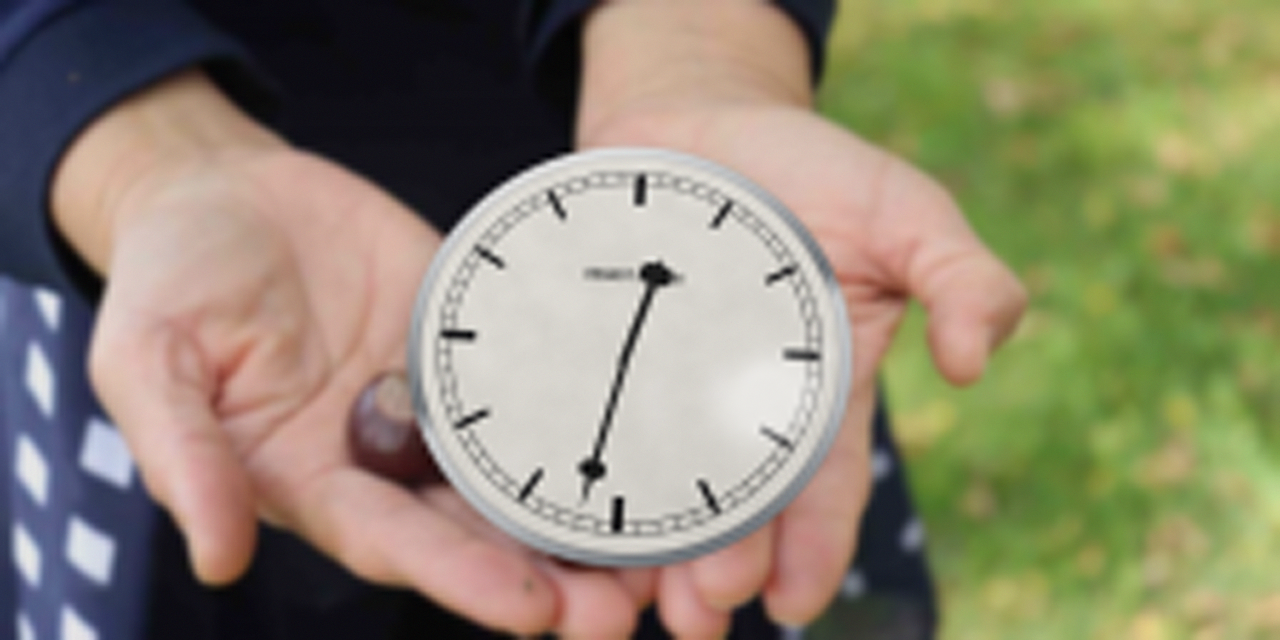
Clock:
h=12 m=32
